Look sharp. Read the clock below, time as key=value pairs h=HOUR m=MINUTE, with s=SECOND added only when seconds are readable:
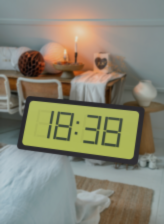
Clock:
h=18 m=38
